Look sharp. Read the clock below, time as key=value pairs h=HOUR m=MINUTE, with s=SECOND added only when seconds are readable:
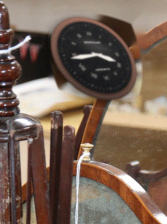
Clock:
h=3 m=44
